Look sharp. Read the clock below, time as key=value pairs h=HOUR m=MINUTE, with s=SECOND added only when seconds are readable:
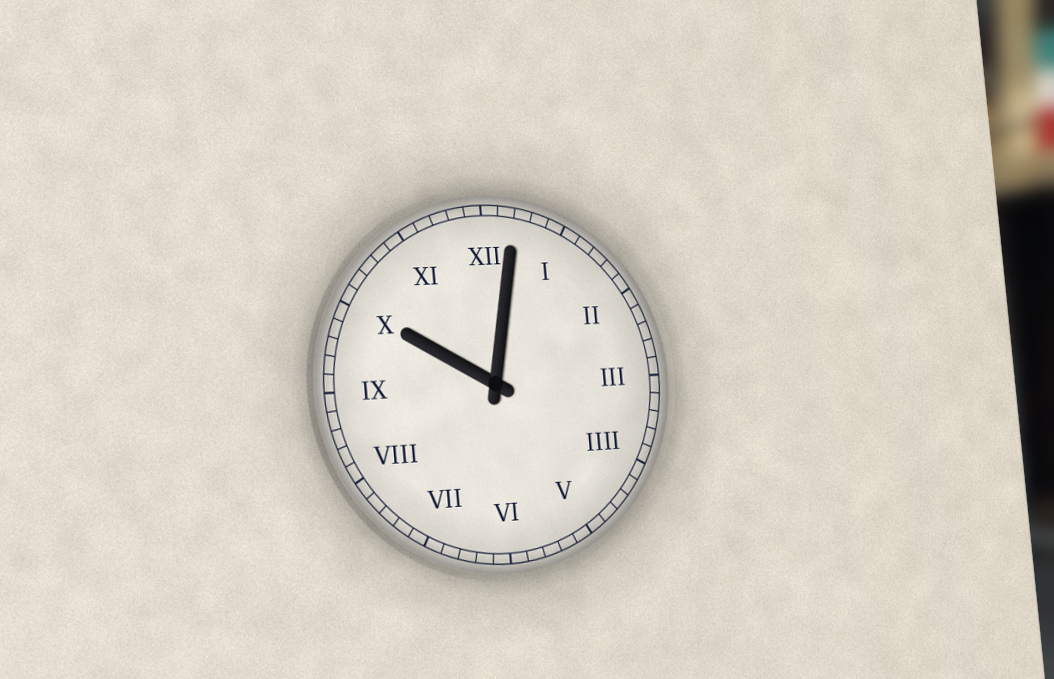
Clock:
h=10 m=2
